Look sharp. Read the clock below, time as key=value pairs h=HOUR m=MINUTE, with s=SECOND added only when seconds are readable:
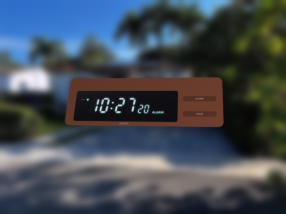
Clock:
h=10 m=27 s=20
